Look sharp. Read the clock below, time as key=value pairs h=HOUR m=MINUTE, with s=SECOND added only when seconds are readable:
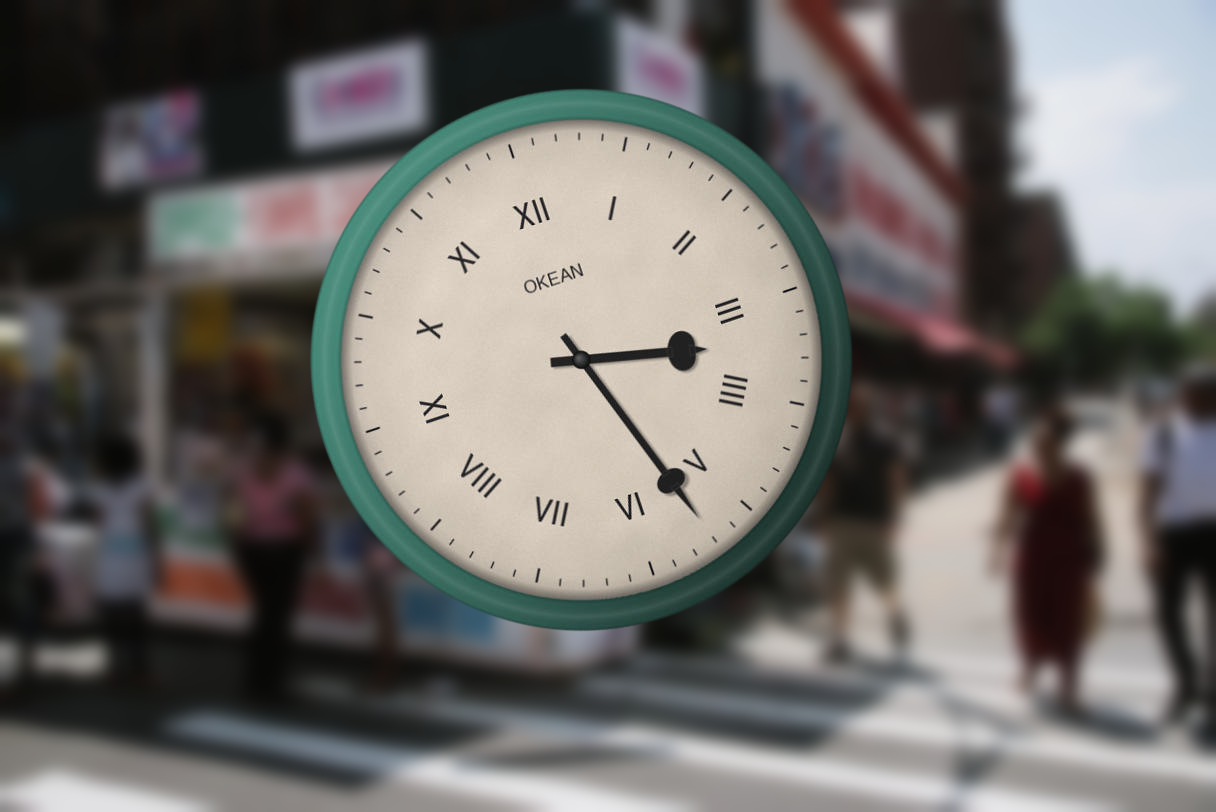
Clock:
h=3 m=27
